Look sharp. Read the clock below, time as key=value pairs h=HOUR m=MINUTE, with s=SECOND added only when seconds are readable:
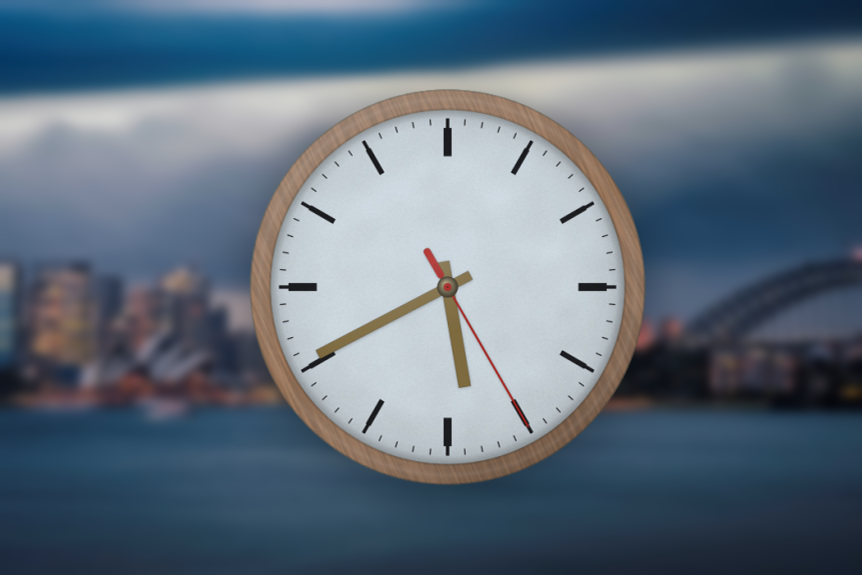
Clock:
h=5 m=40 s=25
